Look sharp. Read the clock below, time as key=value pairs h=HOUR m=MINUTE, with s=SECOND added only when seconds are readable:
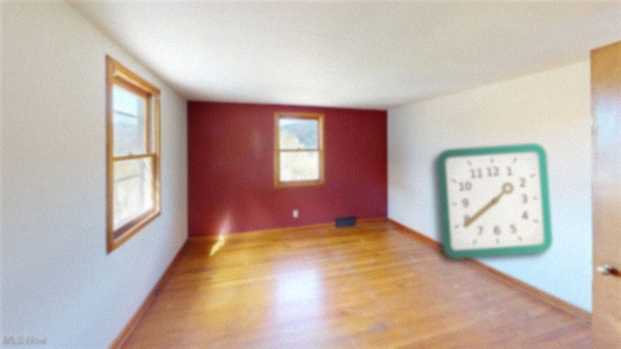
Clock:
h=1 m=39
